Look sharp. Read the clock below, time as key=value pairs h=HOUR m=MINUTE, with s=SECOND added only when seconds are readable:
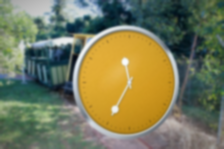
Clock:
h=11 m=35
